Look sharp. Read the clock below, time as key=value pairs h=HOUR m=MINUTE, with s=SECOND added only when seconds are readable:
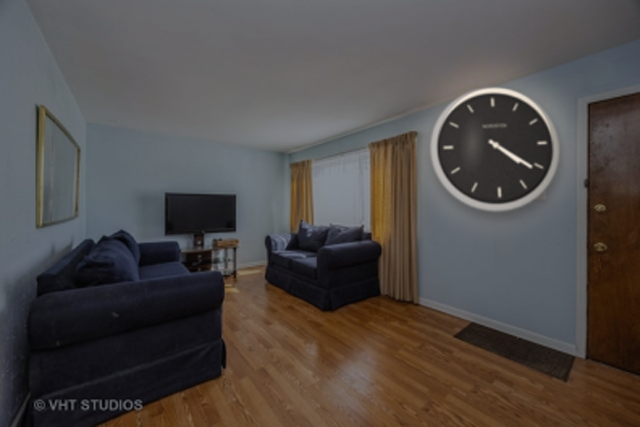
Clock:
h=4 m=21
